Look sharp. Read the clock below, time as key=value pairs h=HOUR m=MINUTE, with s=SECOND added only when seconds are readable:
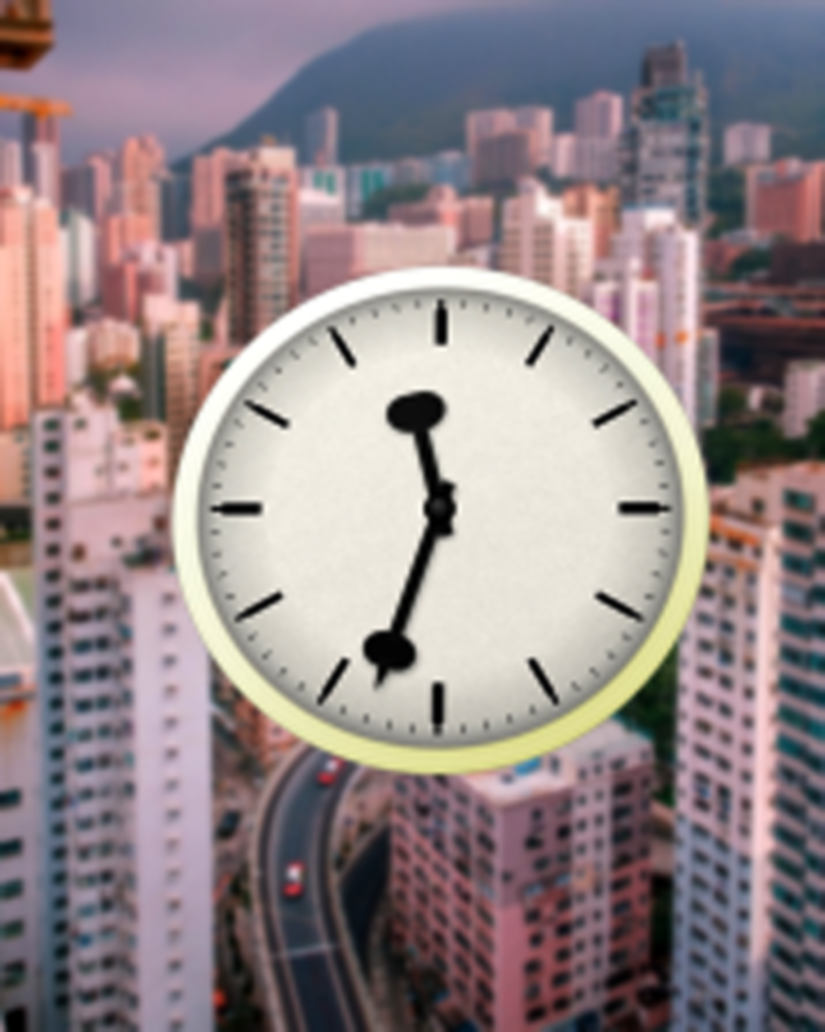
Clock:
h=11 m=33
